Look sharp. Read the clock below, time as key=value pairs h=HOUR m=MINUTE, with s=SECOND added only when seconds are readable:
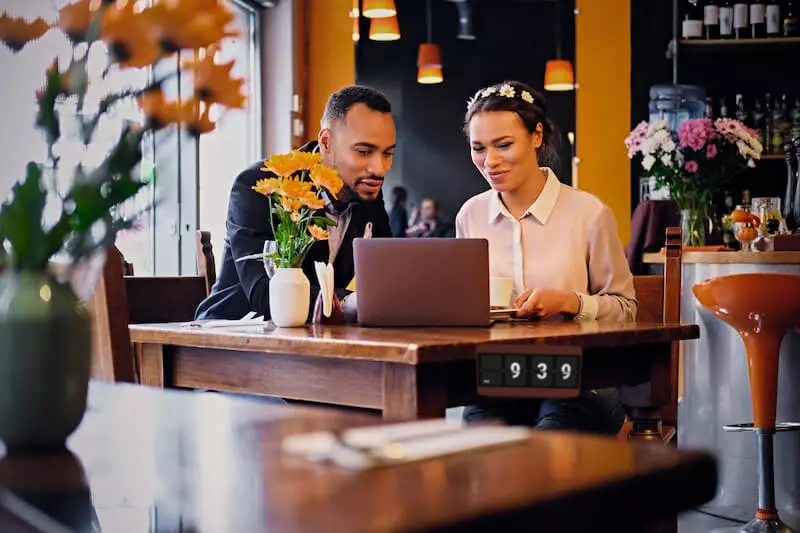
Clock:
h=9 m=39
